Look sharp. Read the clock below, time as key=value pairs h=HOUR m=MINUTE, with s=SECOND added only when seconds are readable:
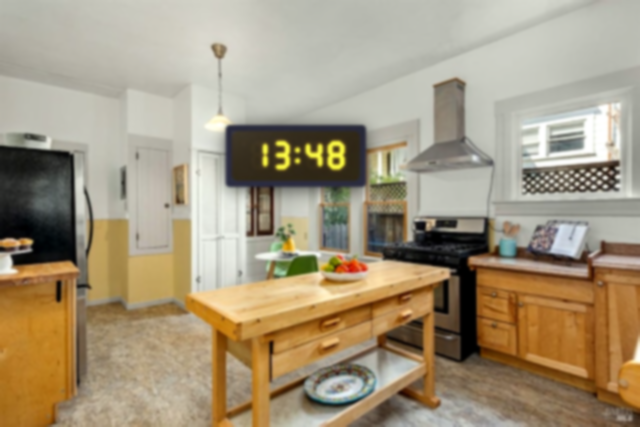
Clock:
h=13 m=48
